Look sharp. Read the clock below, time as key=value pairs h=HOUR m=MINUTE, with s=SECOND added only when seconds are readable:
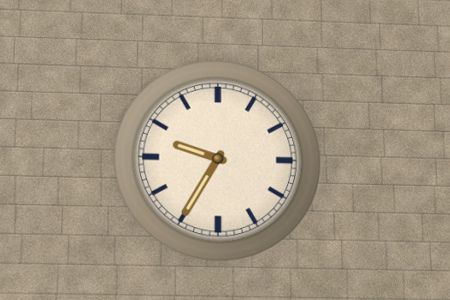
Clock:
h=9 m=35
